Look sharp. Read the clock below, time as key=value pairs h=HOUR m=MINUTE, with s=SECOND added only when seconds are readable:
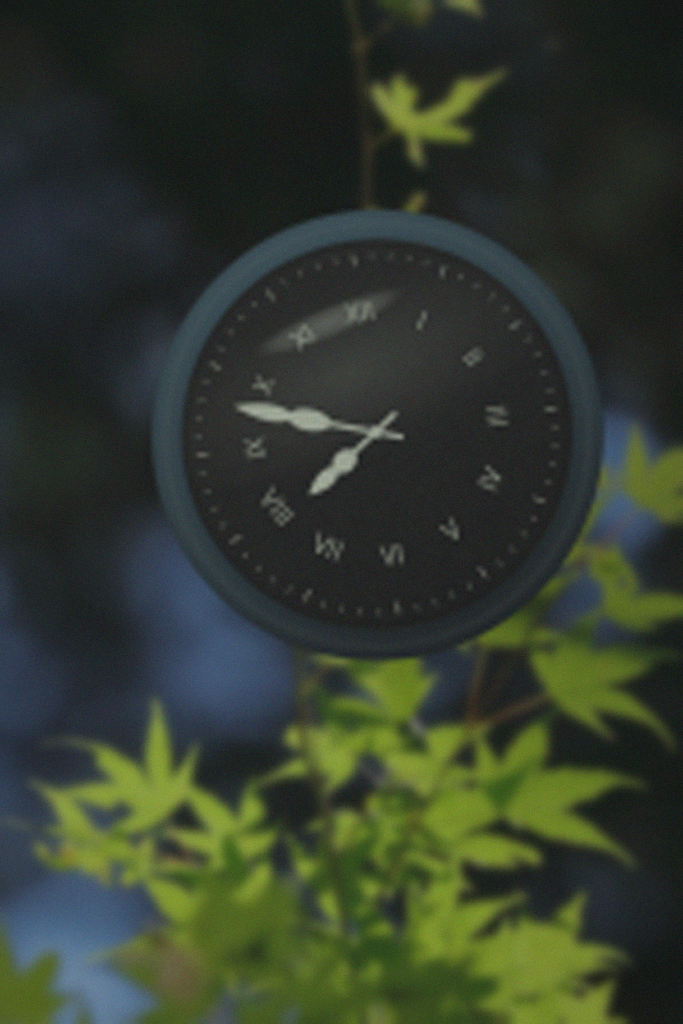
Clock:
h=7 m=48
